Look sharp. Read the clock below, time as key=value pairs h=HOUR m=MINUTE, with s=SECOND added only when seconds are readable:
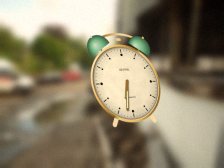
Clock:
h=6 m=32
